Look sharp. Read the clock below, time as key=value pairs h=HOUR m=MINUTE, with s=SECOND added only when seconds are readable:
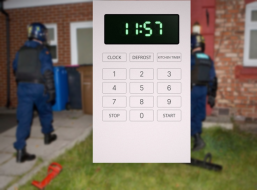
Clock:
h=11 m=57
